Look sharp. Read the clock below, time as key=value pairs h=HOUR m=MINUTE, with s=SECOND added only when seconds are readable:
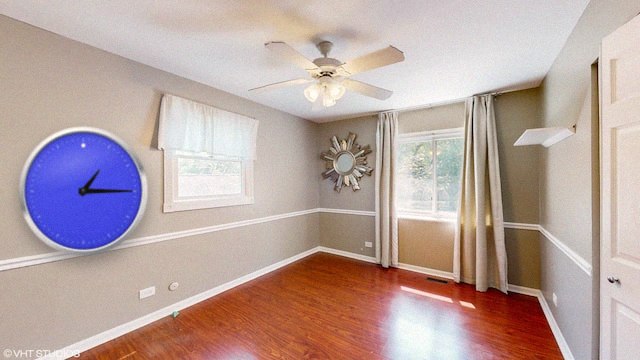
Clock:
h=1 m=15
